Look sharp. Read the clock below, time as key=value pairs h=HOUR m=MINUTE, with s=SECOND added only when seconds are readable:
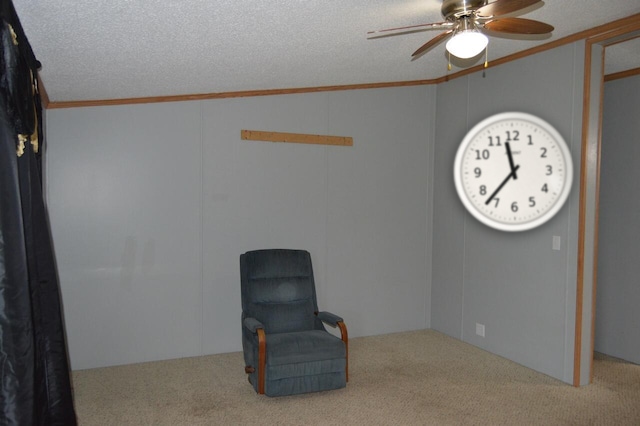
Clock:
h=11 m=37
